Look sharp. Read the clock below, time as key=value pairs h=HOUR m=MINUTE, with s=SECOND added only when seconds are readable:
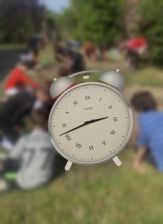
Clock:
h=2 m=42
